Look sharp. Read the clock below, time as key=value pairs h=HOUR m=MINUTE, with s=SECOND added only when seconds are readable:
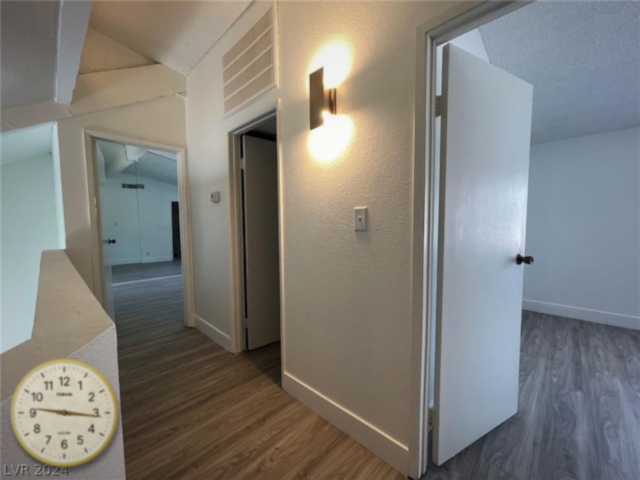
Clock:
h=9 m=16
